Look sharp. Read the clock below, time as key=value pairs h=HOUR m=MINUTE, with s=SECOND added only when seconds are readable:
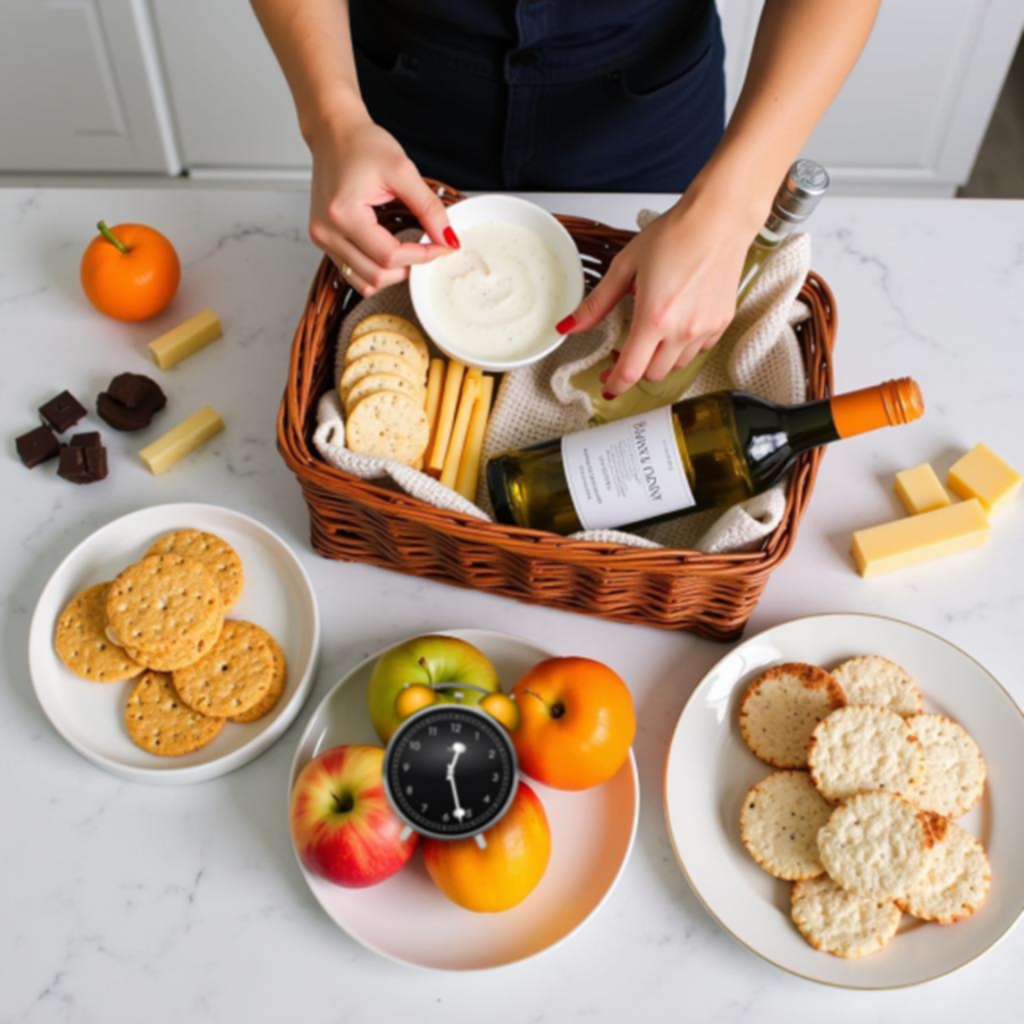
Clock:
h=12 m=27
